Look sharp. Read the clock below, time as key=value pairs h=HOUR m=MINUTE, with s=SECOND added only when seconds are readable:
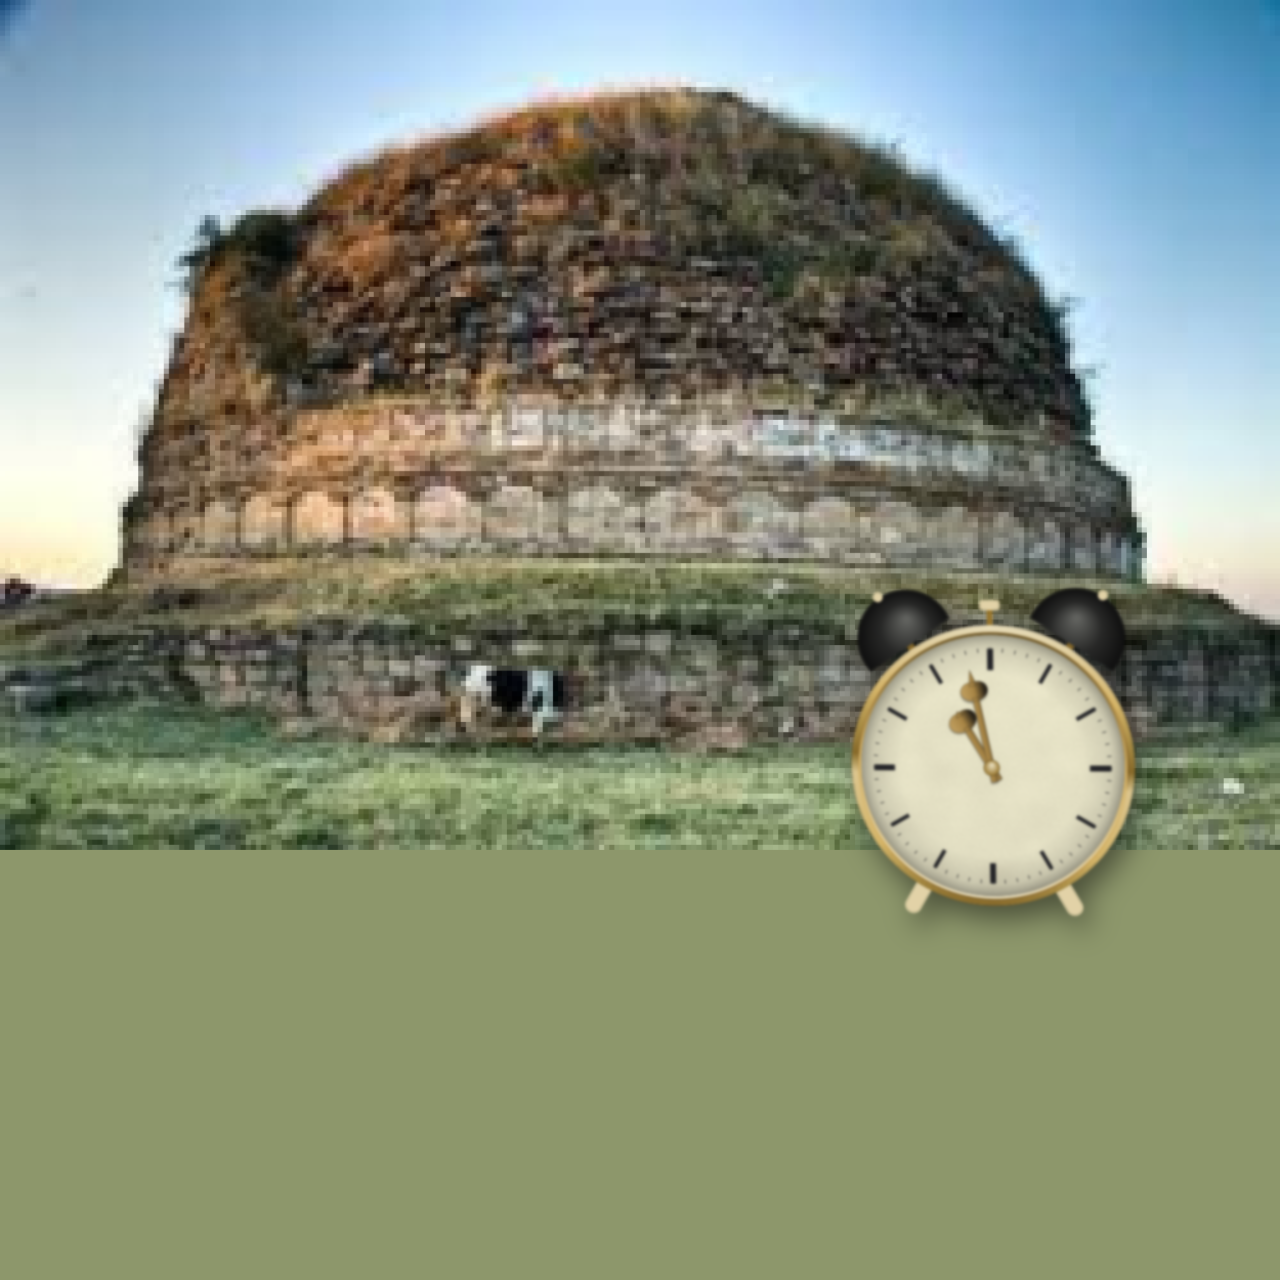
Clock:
h=10 m=58
